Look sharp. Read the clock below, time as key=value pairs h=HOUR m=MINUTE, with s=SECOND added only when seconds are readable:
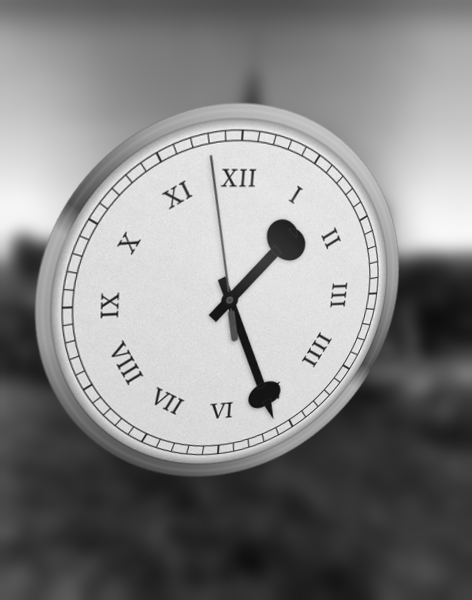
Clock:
h=1 m=25 s=58
